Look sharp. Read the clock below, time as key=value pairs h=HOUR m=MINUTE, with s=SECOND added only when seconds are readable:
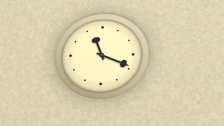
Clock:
h=11 m=19
